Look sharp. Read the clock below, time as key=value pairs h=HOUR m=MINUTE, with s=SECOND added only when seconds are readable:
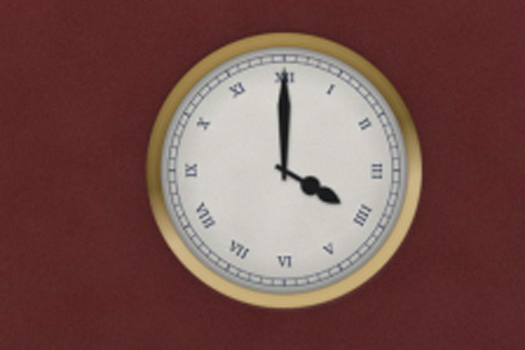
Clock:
h=4 m=0
